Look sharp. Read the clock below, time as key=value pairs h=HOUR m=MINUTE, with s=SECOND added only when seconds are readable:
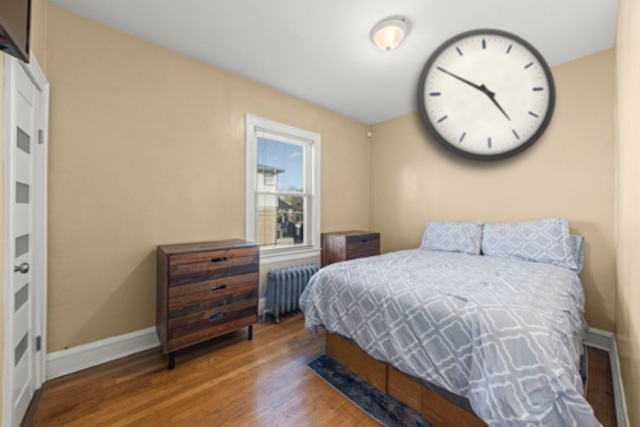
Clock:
h=4 m=50
